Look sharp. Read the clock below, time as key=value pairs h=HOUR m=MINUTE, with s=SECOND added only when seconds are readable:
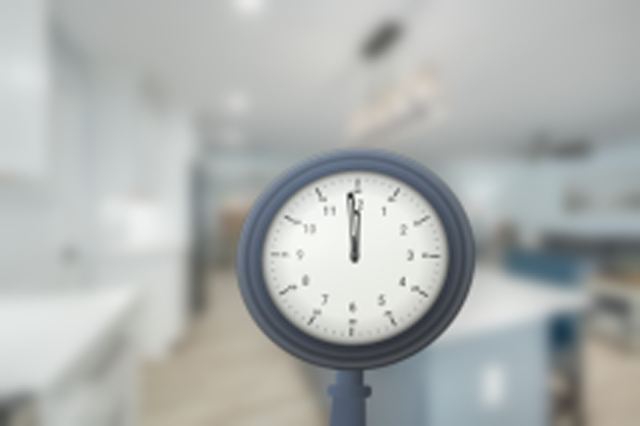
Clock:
h=11 m=59
